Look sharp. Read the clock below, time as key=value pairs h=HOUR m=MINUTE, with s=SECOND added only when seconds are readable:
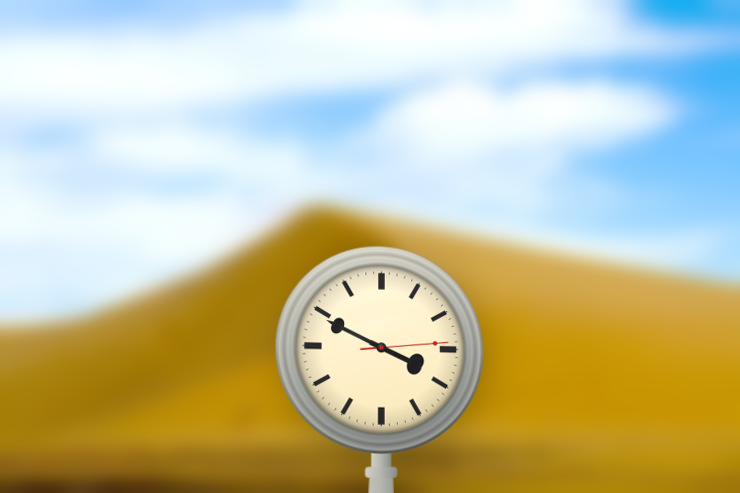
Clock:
h=3 m=49 s=14
